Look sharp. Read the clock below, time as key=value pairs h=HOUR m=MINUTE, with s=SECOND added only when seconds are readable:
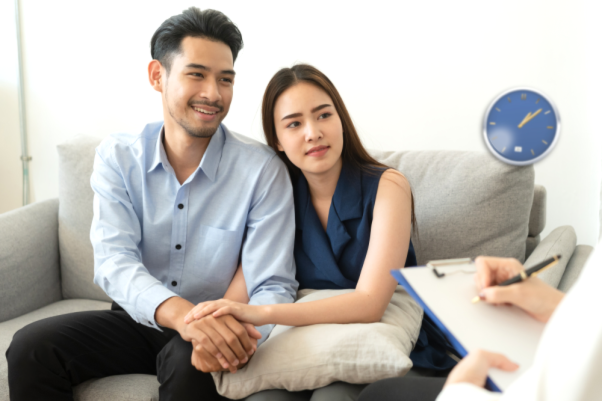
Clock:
h=1 m=8
